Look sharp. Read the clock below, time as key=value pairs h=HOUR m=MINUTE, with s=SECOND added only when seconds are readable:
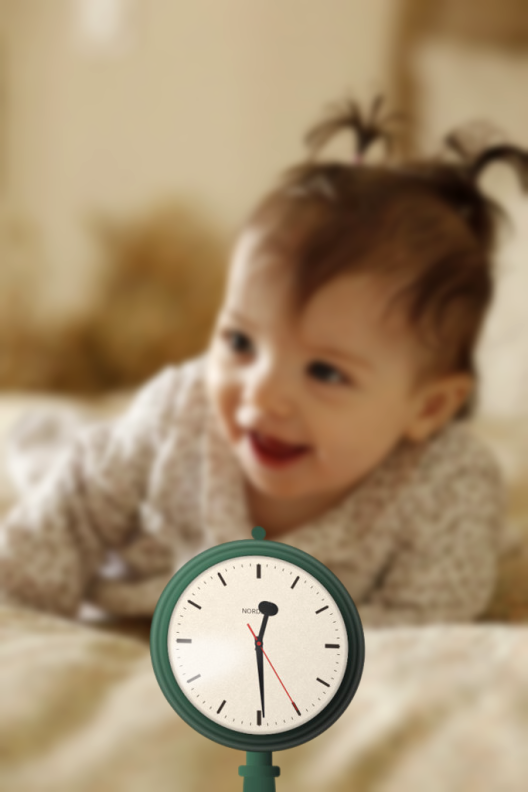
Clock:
h=12 m=29 s=25
